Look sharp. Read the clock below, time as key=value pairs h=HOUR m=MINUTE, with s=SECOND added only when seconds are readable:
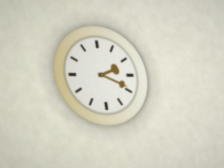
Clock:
h=2 m=19
